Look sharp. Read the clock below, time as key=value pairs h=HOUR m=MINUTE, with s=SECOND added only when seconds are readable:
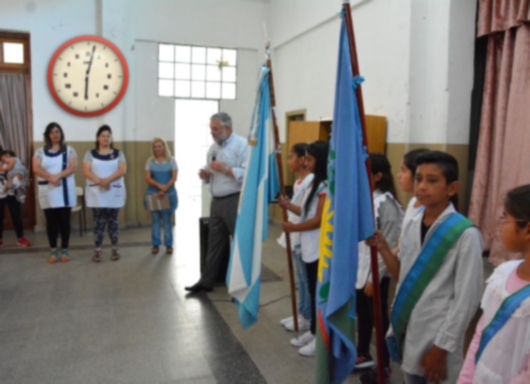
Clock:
h=6 m=2
